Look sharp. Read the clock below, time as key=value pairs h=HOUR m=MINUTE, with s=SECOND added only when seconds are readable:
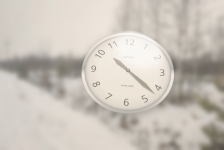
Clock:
h=10 m=22
